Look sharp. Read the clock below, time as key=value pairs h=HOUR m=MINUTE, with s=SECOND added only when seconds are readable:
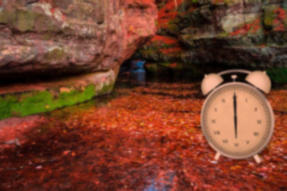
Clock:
h=6 m=0
